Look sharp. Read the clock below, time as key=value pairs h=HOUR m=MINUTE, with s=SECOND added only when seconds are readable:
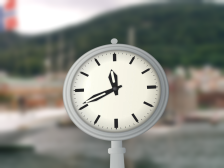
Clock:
h=11 m=41
